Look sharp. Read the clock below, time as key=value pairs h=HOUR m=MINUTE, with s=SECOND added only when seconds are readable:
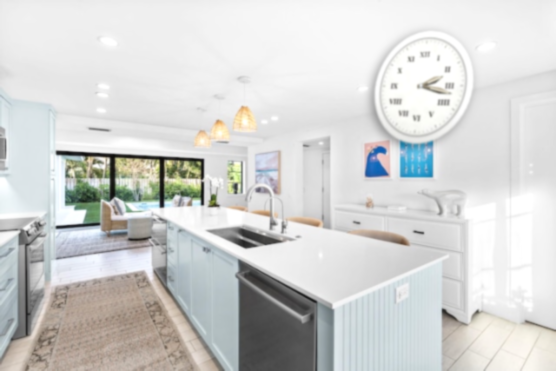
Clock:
h=2 m=17
